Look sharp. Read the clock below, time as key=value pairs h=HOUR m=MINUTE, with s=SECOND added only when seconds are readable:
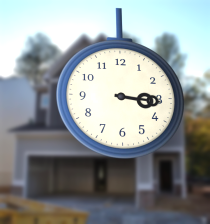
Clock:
h=3 m=16
